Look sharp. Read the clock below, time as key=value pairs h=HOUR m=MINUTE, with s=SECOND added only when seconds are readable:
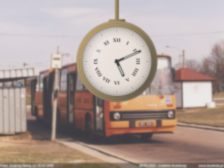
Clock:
h=5 m=11
